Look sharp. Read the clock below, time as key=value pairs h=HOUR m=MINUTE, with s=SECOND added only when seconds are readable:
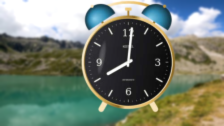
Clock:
h=8 m=1
